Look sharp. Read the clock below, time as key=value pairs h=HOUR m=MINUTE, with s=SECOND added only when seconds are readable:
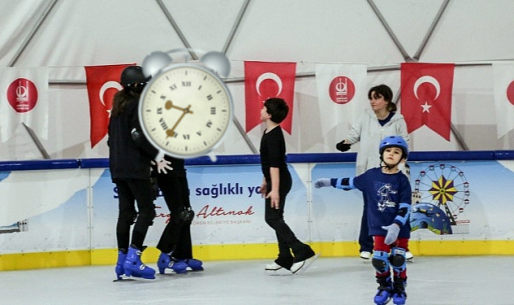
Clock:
h=9 m=36
